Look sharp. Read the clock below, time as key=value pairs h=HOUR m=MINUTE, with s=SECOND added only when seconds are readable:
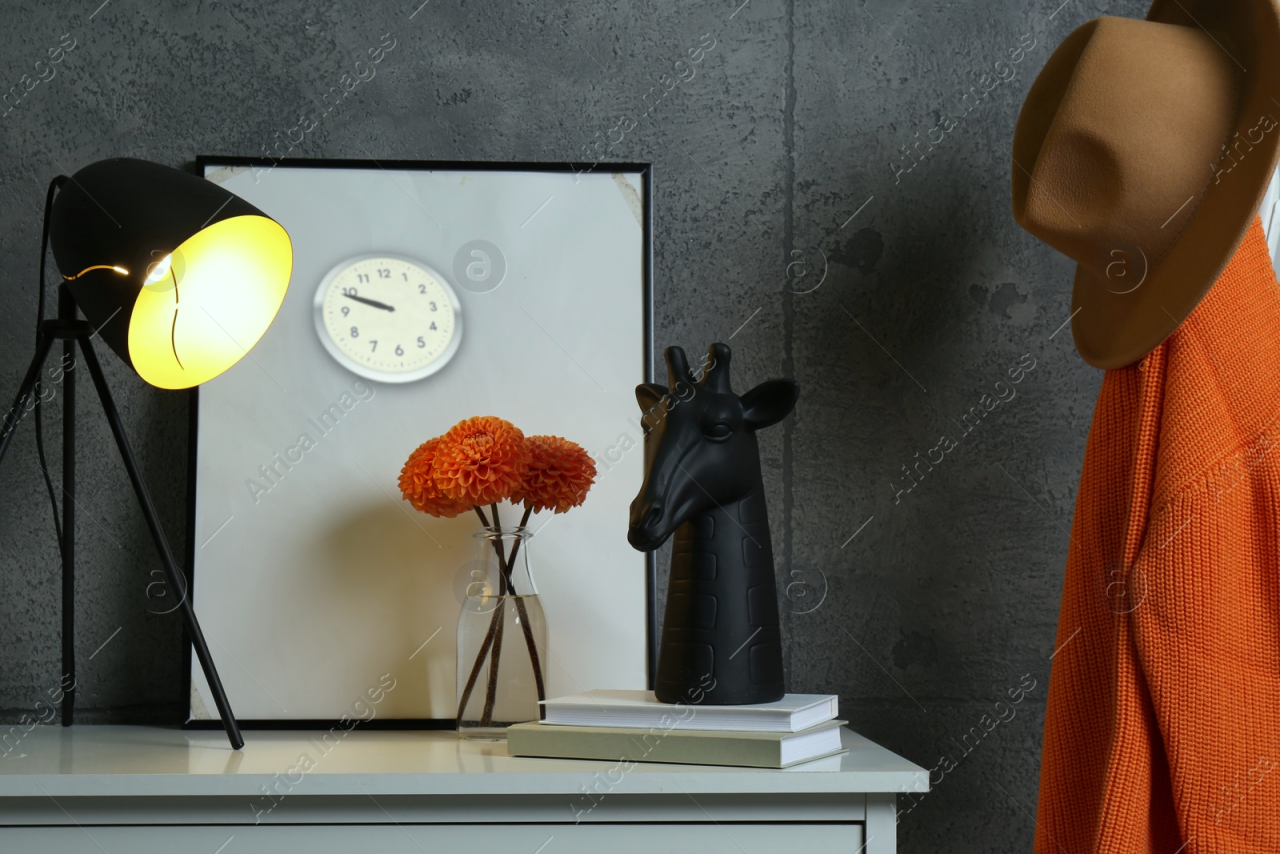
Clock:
h=9 m=49
